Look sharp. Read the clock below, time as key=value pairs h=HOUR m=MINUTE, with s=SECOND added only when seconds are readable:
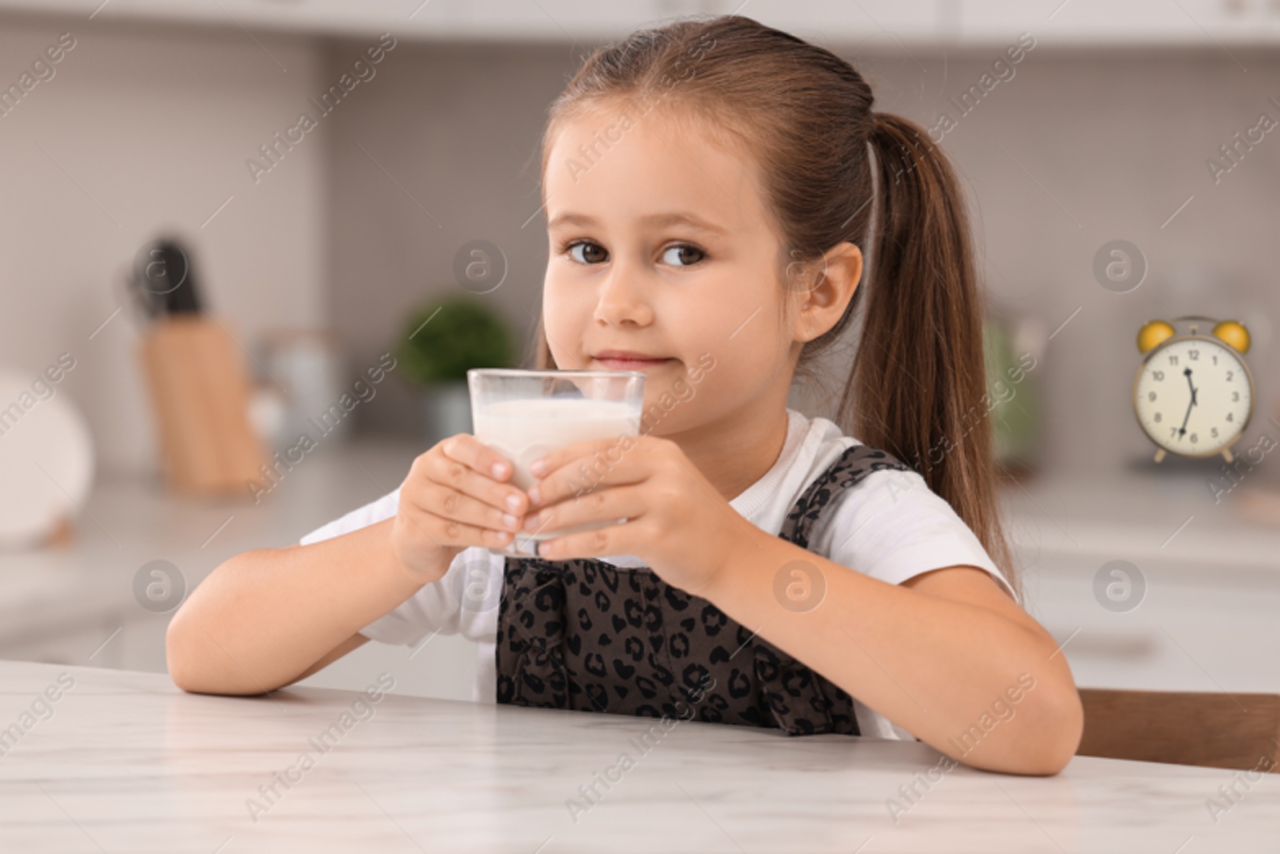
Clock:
h=11 m=33
